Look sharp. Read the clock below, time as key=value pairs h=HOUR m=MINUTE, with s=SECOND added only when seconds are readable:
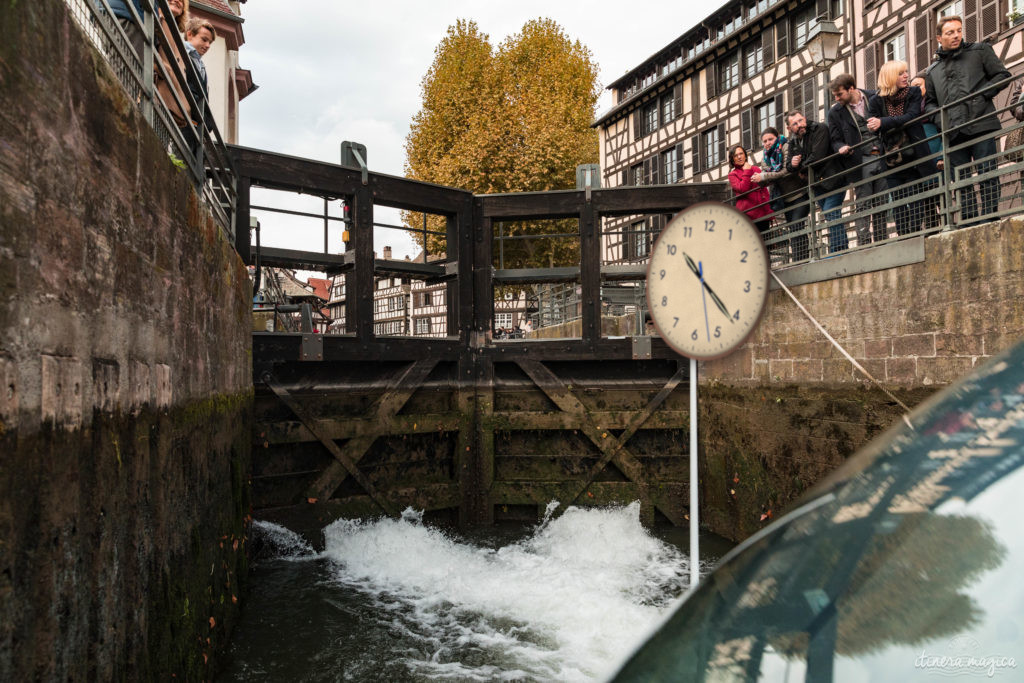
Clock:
h=10 m=21 s=27
